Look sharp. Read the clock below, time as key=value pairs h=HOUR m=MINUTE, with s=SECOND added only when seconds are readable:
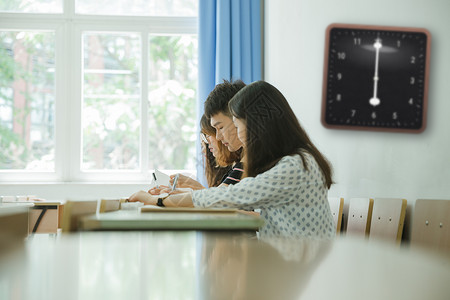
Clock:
h=6 m=0
